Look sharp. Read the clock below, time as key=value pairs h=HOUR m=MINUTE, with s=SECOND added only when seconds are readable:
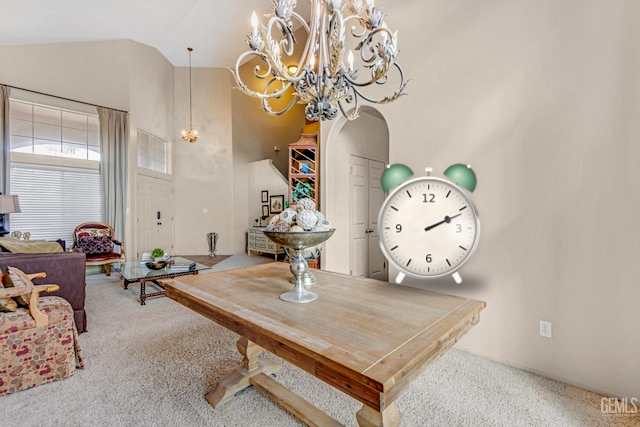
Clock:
h=2 m=11
